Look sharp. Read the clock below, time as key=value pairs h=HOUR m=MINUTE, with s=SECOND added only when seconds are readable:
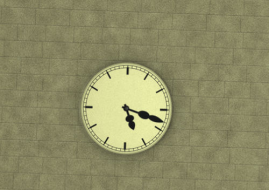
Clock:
h=5 m=18
